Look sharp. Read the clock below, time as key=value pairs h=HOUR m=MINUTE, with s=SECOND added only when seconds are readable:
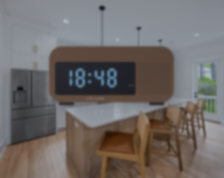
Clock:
h=18 m=48
